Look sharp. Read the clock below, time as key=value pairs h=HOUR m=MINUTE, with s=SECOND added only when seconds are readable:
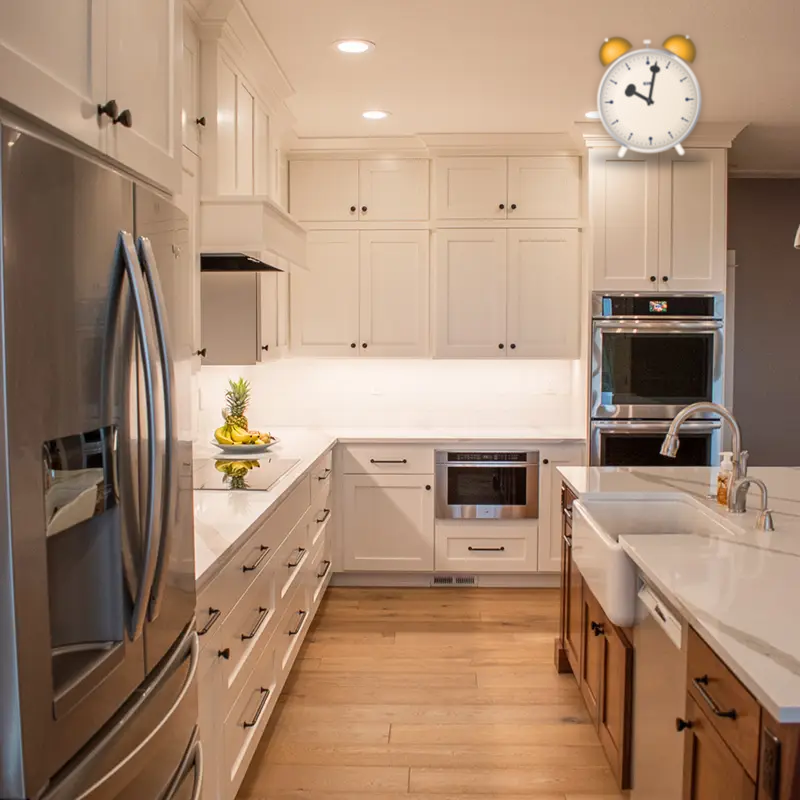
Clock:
h=10 m=2
